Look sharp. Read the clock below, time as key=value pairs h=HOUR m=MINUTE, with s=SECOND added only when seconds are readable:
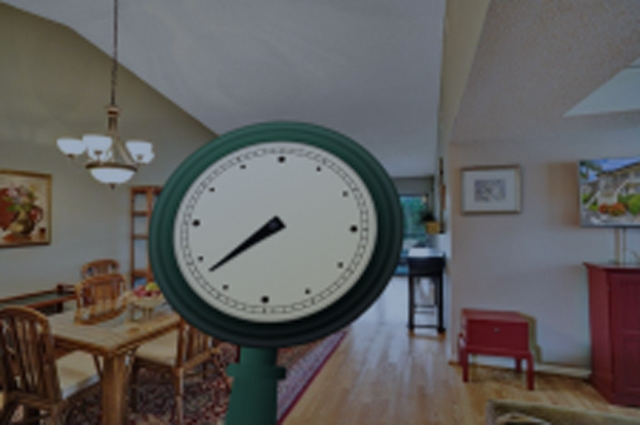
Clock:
h=7 m=38
